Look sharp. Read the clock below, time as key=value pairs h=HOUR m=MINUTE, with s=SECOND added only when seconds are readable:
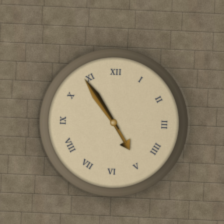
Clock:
h=4 m=54
